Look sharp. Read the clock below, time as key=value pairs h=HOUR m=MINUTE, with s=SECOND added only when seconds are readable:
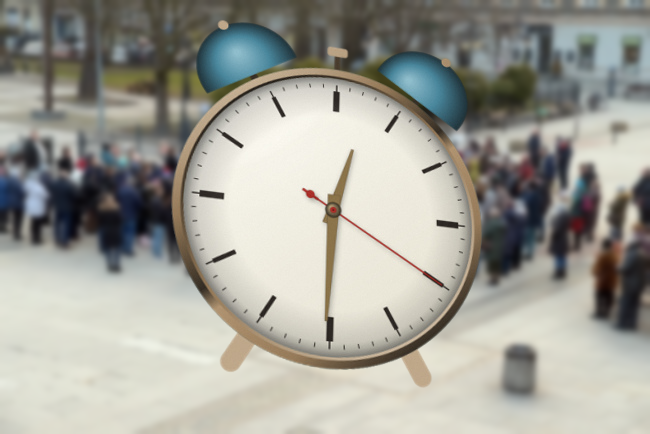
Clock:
h=12 m=30 s=20
